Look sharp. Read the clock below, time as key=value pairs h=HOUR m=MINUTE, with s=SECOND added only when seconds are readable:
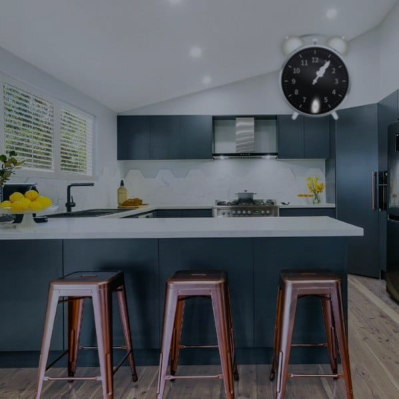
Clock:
h=1 m=6
